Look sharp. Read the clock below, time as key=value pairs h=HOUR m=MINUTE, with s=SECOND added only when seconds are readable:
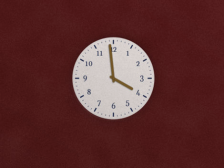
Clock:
h=3 m=59
